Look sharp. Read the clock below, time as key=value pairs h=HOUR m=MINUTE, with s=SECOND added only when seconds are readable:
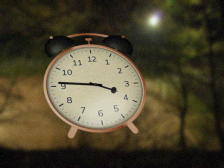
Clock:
h=3 m=46
